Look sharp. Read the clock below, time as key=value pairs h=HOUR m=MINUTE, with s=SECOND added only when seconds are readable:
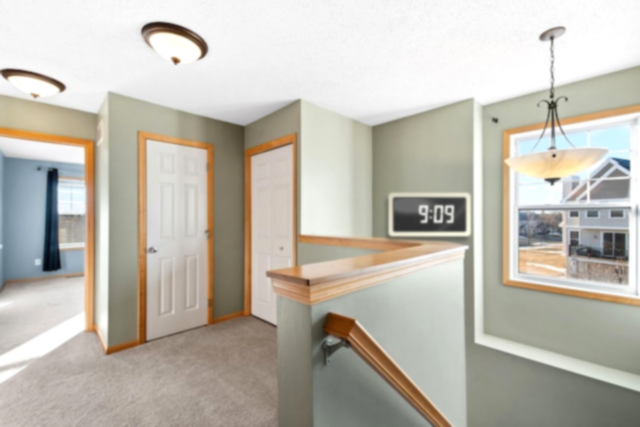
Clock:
h=9 m=9
